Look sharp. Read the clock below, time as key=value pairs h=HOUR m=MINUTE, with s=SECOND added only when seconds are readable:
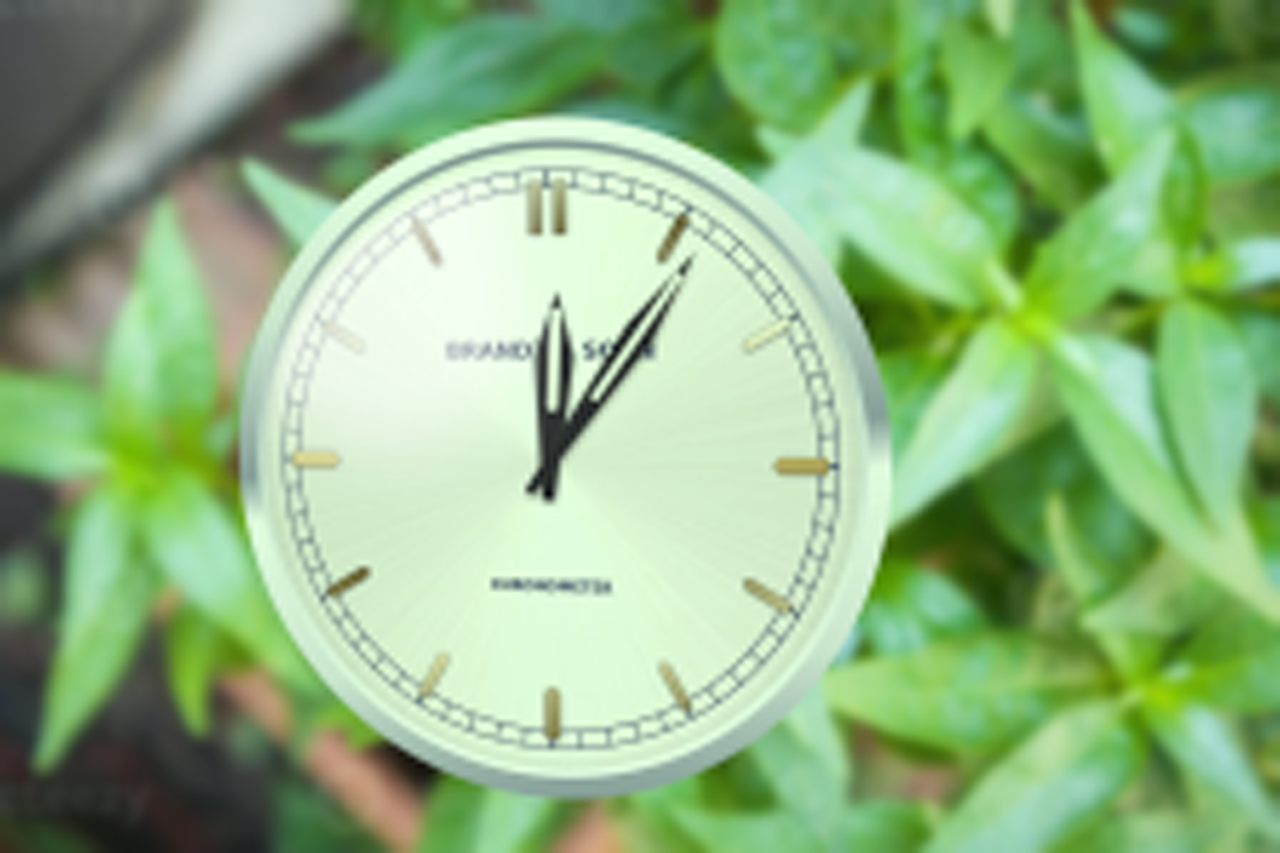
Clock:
h=12 m=6
